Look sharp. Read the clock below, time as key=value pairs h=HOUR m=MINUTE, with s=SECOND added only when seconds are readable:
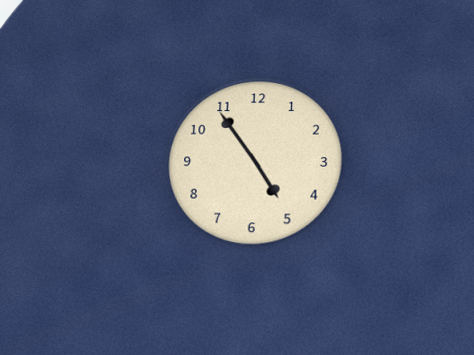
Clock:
h=4 m=54
